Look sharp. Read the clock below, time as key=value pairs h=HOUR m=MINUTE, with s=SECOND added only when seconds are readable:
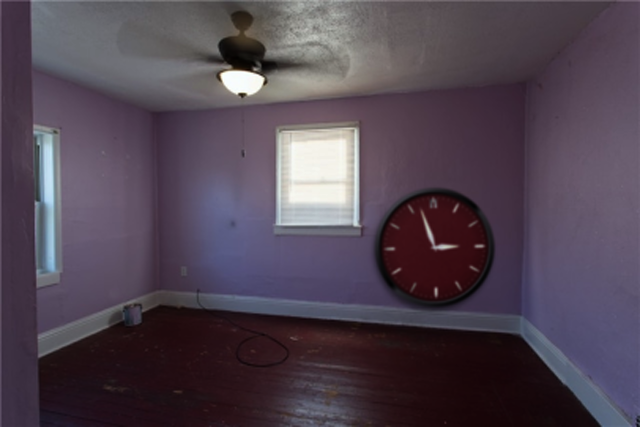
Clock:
h=2 m=57
